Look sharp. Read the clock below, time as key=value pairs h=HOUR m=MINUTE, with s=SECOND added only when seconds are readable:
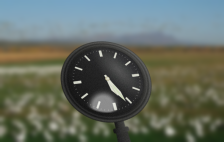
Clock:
h=5 m=26
